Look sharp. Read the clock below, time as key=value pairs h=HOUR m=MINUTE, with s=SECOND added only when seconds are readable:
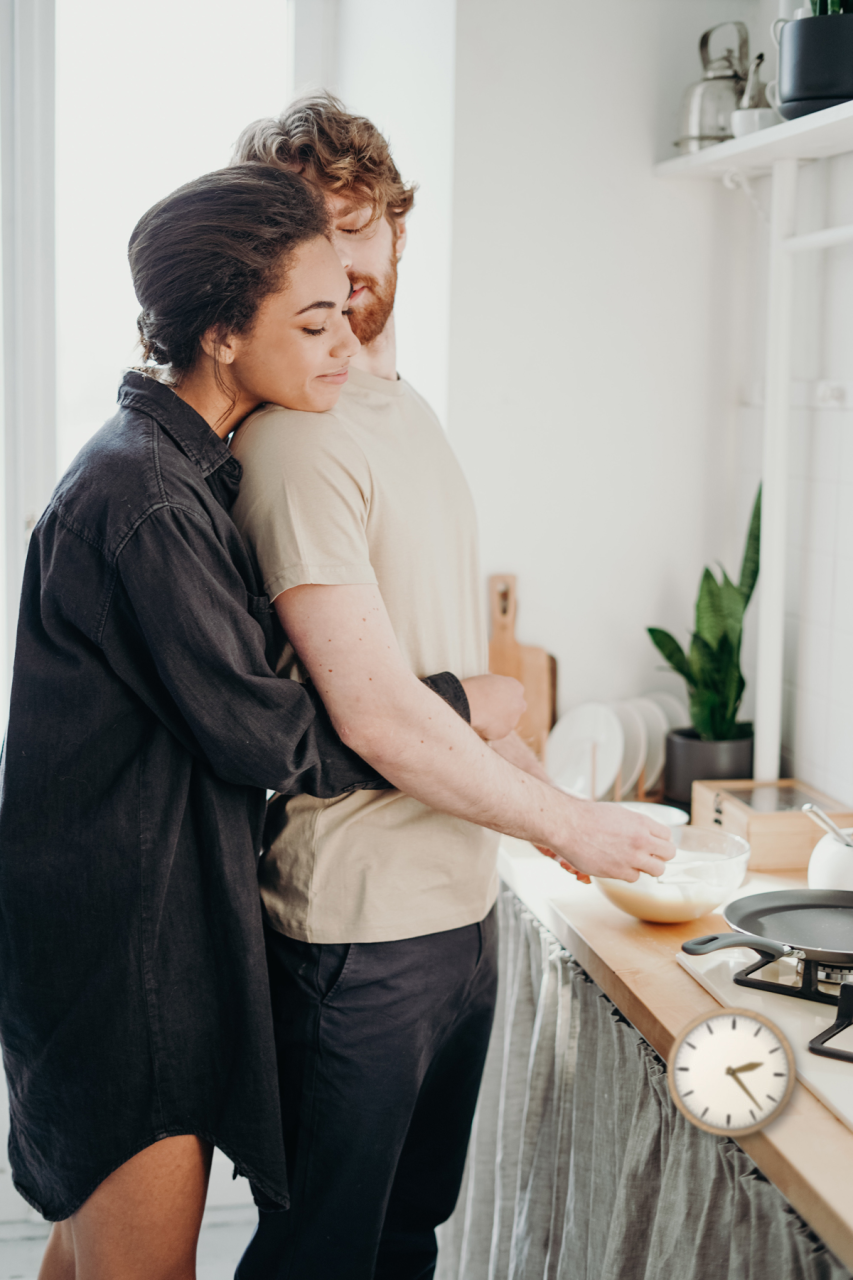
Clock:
h=2 m=23
